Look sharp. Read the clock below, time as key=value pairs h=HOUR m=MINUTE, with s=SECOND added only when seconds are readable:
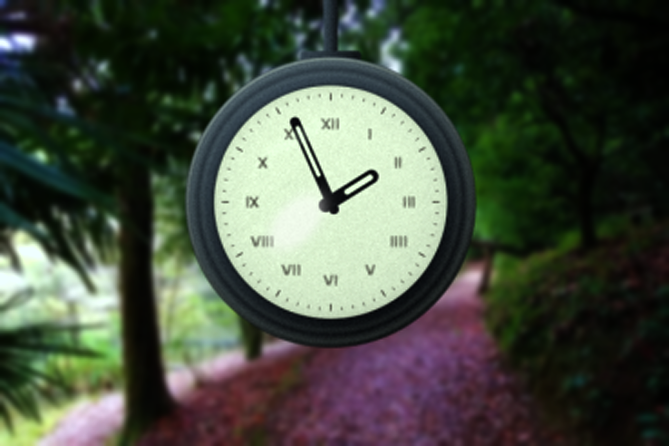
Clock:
h=1 m=56
